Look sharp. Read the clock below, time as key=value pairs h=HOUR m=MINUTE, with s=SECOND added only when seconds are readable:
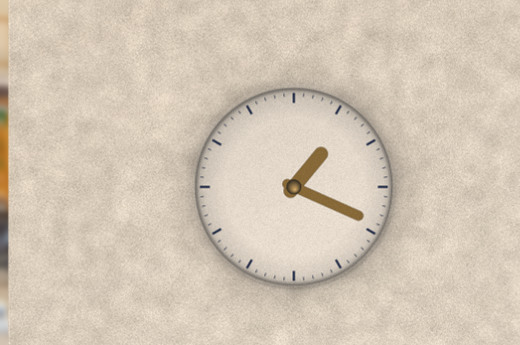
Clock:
h=1 m=19
